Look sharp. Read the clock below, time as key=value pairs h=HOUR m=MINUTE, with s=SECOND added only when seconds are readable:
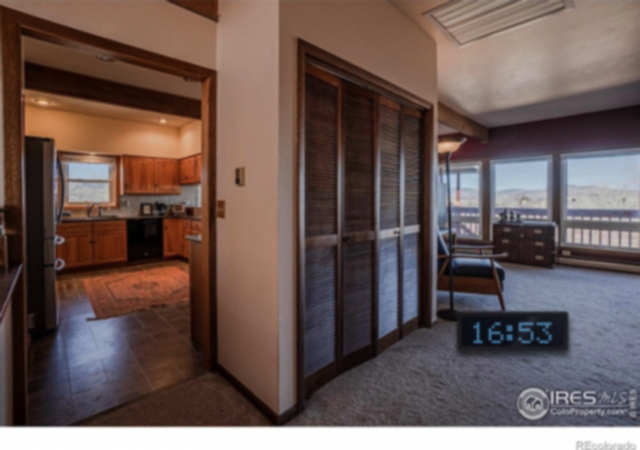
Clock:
h=16 m=53
